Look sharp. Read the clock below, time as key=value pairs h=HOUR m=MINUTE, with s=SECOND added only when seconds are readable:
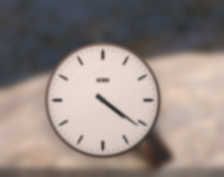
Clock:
h=4 m=21
